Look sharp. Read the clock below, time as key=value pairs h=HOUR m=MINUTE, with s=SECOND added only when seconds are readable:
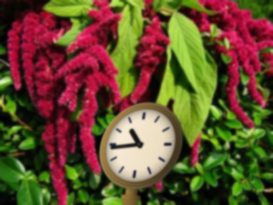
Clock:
h=10 m=44
